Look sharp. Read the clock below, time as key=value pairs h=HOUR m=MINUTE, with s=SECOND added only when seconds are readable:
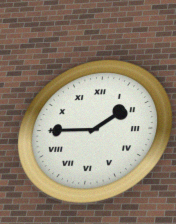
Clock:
h=1 m=45
